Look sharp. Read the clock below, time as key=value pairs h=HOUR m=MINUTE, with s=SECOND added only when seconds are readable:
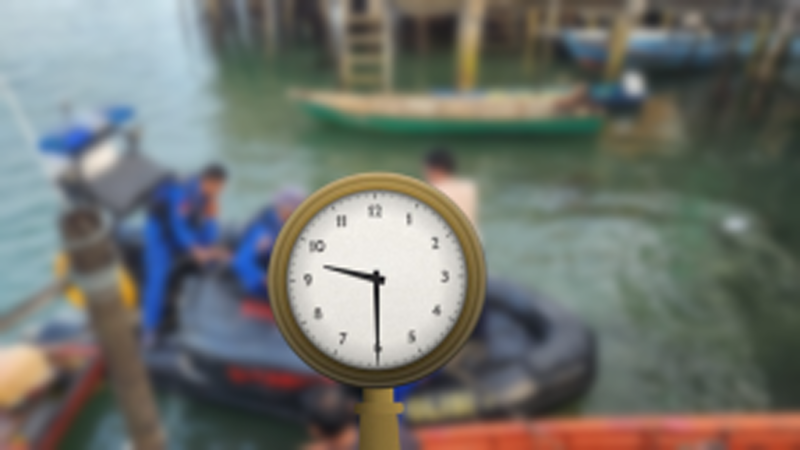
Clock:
h=9 m=30
